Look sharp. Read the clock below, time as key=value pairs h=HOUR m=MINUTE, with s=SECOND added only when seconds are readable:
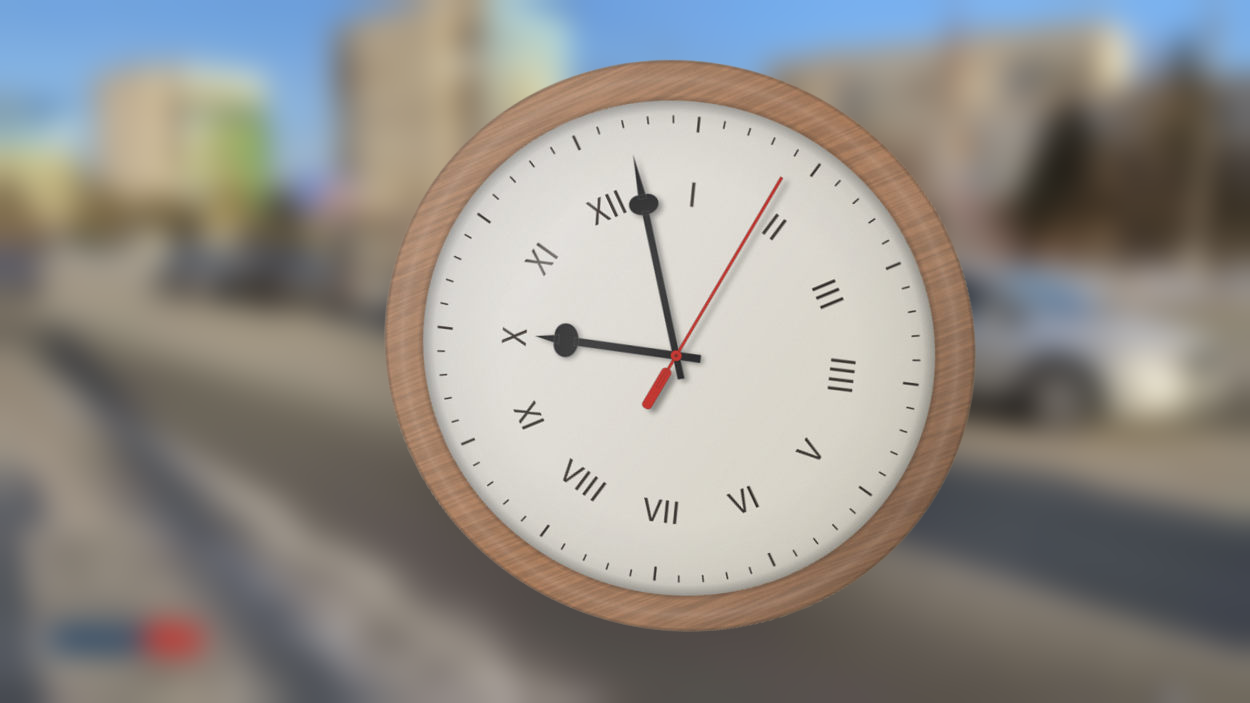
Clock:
h=10 m=2 s=9
